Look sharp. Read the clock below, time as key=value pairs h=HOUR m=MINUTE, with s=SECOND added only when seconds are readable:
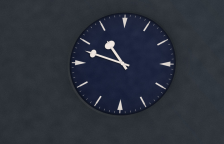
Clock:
h=10 m=48
